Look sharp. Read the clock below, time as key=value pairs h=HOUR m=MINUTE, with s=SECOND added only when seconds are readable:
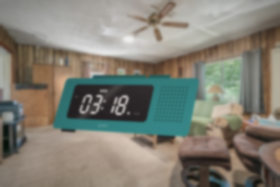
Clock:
h=3 m=18
